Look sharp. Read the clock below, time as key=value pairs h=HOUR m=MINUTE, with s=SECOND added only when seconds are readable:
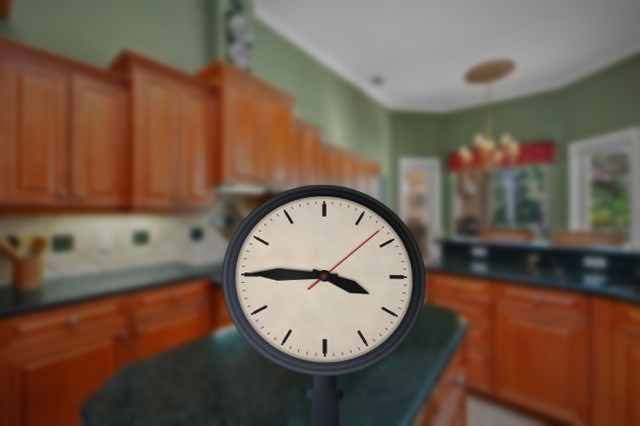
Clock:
h=3 m=45 s=8
